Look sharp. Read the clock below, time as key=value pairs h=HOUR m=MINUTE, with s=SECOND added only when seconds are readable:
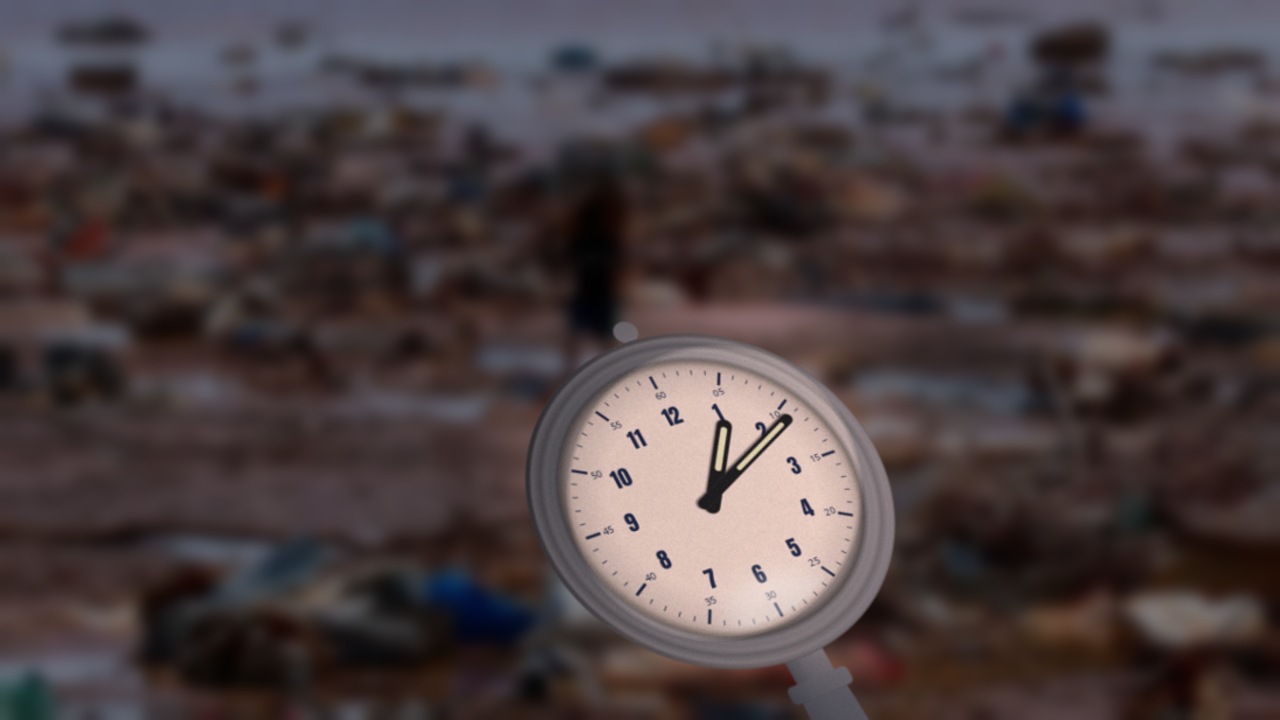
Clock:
h=1 m=11
